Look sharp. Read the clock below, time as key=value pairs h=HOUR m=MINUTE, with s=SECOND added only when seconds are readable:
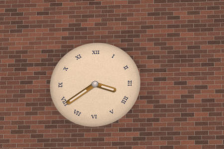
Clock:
h=3 m=39
